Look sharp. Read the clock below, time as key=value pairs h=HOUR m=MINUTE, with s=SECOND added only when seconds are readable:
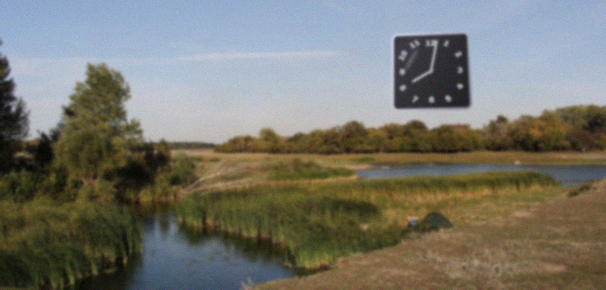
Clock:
h=8 m=2
